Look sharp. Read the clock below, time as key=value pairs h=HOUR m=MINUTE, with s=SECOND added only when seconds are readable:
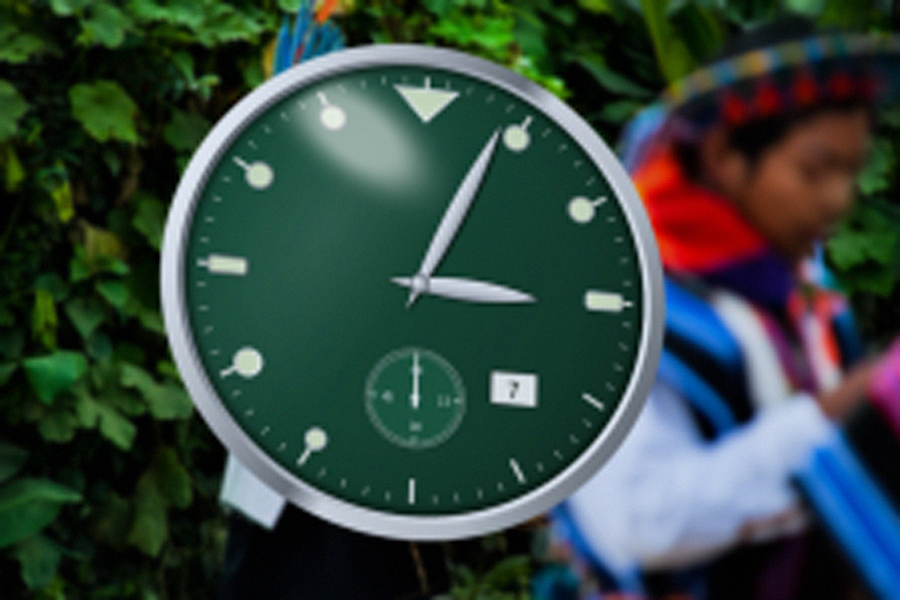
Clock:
h=3 m=4
